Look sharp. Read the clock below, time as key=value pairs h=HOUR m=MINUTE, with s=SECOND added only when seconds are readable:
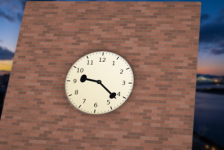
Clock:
h=9 m=22
